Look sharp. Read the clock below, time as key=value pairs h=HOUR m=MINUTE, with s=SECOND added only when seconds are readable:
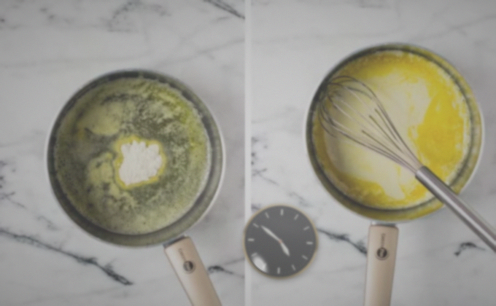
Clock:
h=4 m=51
